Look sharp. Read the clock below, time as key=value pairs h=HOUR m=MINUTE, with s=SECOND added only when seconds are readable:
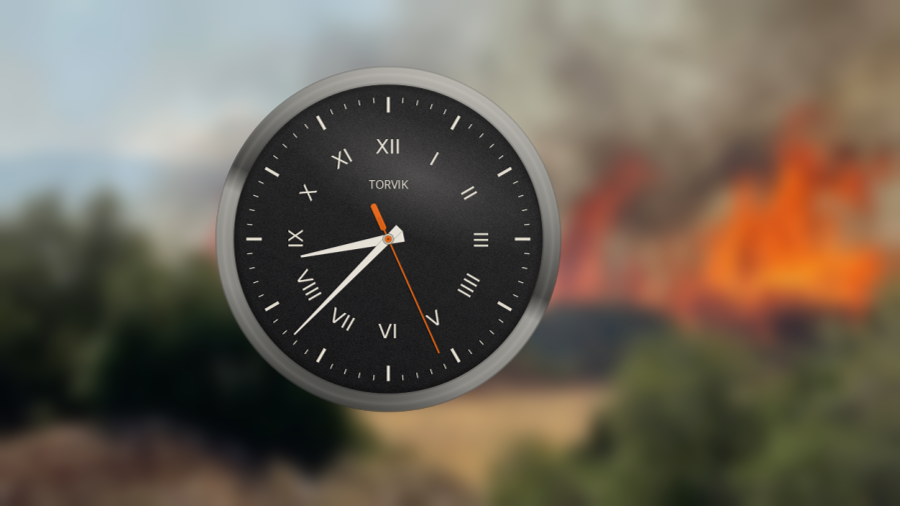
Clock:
h=8 m=37 s=26
